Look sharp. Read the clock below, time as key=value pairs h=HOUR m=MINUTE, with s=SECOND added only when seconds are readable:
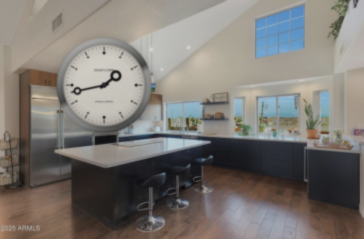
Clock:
h=1 m=43
